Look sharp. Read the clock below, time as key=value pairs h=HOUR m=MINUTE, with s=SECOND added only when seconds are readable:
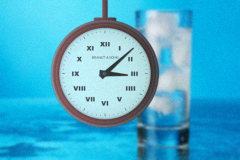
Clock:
h=3 m=8
